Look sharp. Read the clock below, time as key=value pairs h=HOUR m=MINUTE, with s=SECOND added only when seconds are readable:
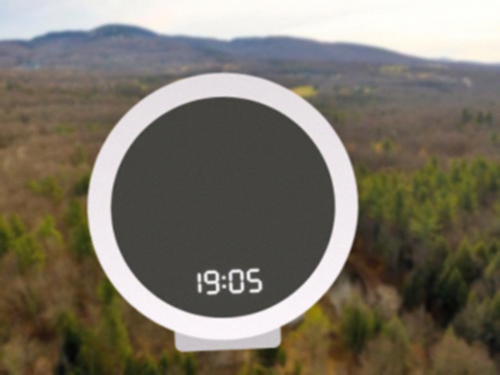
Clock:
h=19 m=5
